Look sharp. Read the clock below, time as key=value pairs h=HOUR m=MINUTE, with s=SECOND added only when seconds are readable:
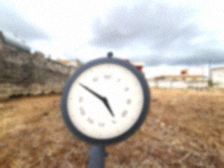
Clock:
h=4 m=50
